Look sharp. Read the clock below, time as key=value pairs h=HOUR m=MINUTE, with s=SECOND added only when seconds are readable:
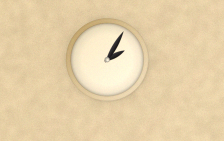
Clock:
h=2 m=5
